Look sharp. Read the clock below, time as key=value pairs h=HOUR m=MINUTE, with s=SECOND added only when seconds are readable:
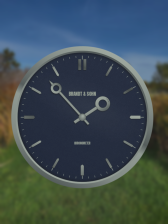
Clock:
h=1 m=53
